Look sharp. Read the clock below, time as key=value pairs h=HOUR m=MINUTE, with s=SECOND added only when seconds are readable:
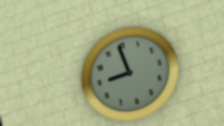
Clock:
h=8 m=59
